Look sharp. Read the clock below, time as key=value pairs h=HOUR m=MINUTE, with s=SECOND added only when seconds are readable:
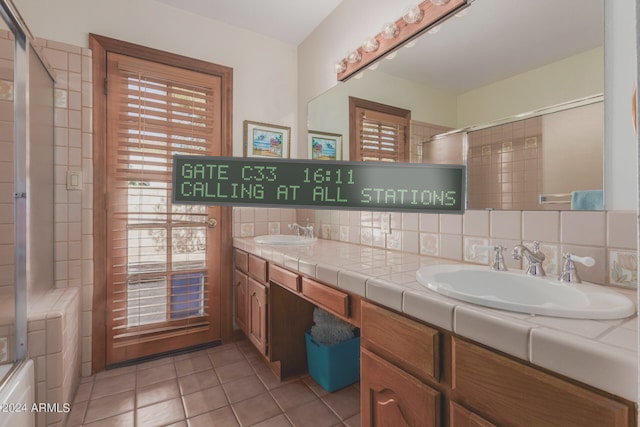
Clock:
h=16 m=11
